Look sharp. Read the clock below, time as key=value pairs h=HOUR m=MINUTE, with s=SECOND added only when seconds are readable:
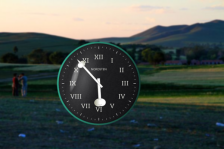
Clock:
h=5 m=53
